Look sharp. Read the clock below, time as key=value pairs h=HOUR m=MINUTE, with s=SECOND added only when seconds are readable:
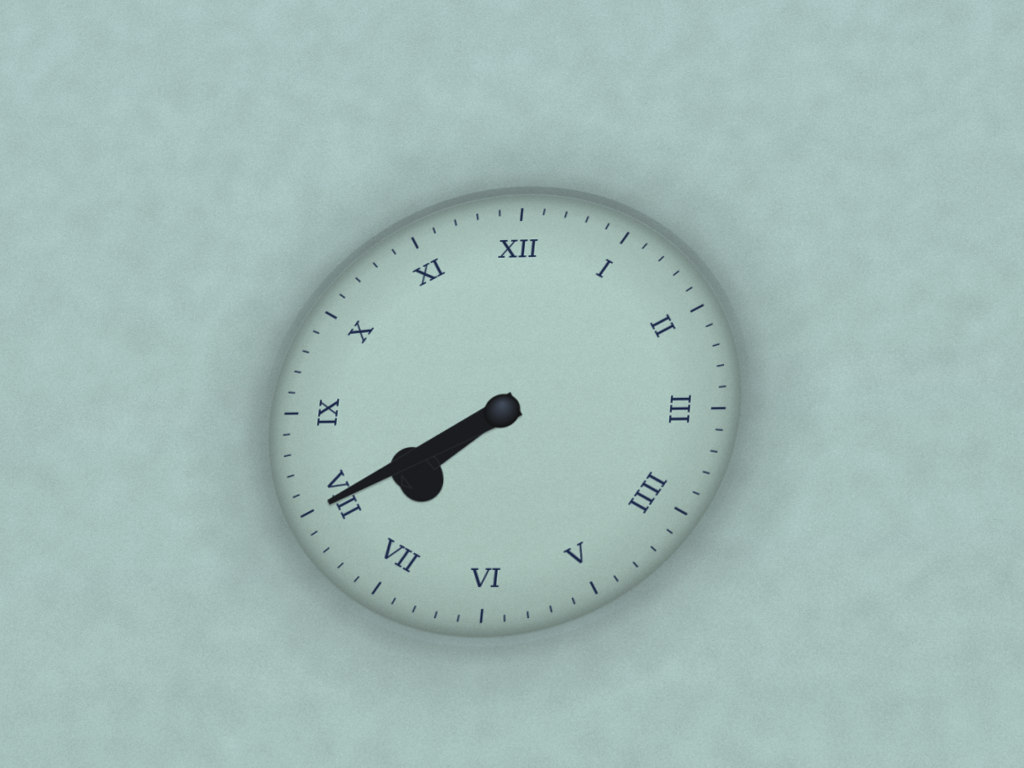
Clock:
h=7 m=40
